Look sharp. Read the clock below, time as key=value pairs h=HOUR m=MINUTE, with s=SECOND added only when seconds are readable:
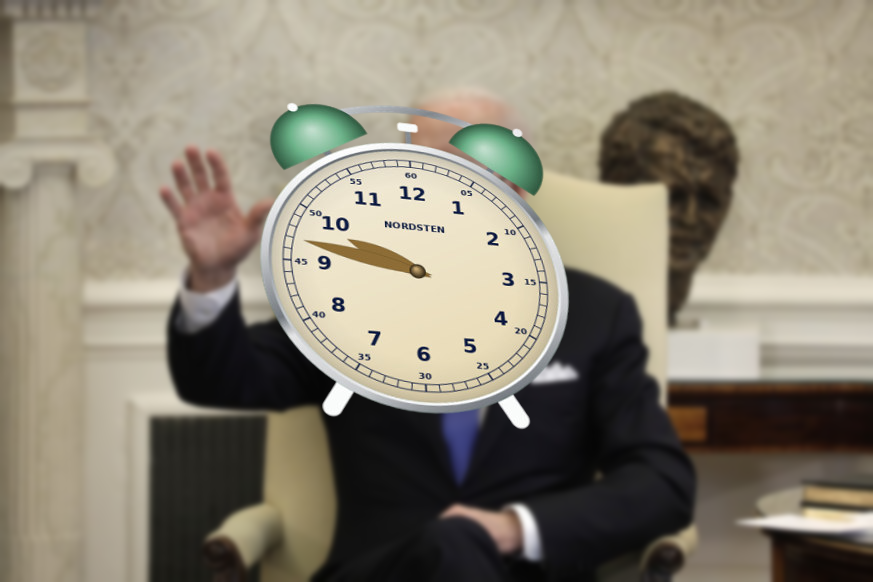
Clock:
h=9 m=47
